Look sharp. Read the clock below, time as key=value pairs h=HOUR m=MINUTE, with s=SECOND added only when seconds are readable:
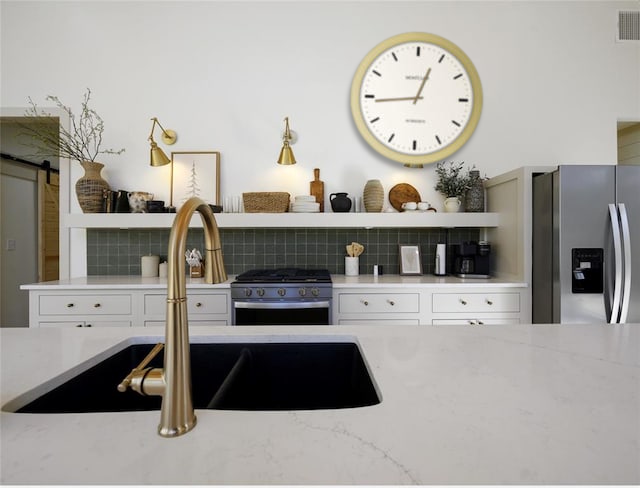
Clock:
h=12 m=44
